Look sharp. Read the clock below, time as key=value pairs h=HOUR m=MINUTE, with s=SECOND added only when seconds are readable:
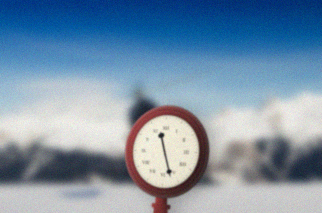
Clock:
h=11 m=27
